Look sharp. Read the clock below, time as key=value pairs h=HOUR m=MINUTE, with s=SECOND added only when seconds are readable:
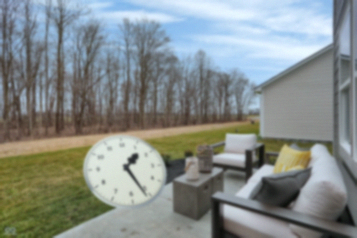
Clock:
h=1 m=26
